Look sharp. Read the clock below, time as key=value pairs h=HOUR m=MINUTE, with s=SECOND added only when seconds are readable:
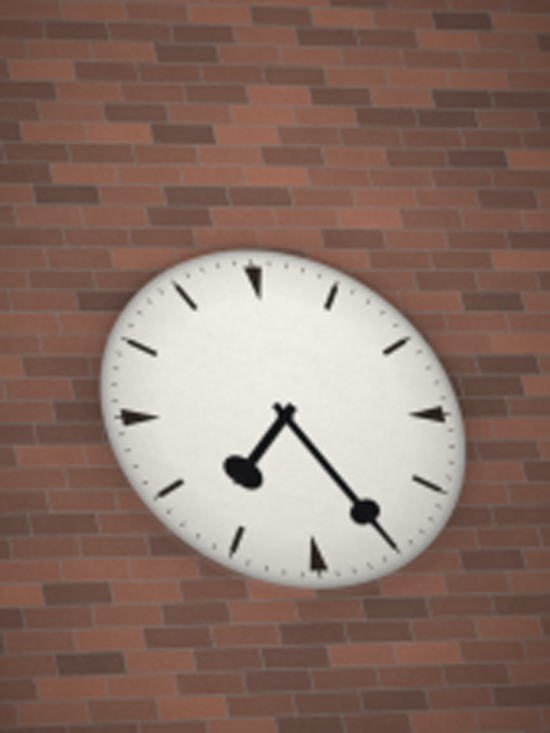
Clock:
h=7 m=25
